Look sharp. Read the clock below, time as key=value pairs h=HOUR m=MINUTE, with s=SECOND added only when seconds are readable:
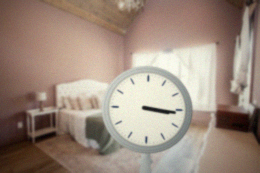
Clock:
h=3 m=16
